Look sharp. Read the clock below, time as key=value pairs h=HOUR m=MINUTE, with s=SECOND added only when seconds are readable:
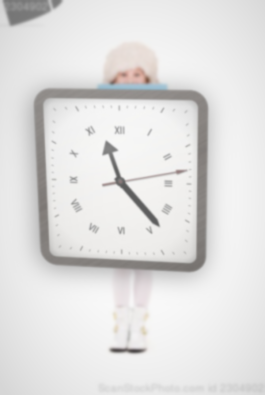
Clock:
h=11 m=23 s=13
